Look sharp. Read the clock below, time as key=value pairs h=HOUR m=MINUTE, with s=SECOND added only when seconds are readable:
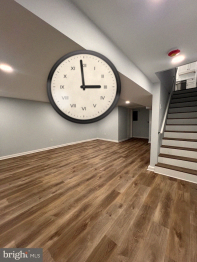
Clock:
h=2 m=59
